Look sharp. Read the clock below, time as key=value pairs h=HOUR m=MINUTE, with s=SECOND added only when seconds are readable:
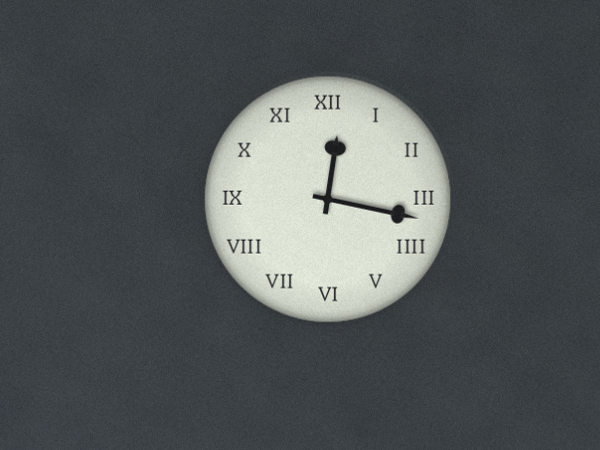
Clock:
h=12 m=17
